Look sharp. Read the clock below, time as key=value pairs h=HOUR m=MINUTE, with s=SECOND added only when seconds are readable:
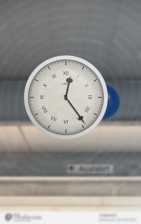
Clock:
h=12 m=24
